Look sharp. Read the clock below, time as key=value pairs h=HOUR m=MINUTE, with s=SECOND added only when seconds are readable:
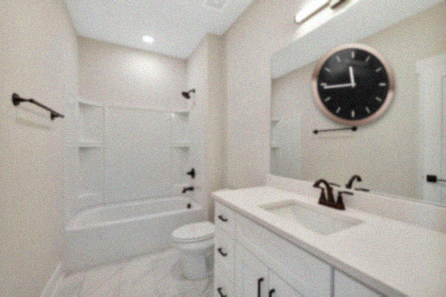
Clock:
h=11 m=44
